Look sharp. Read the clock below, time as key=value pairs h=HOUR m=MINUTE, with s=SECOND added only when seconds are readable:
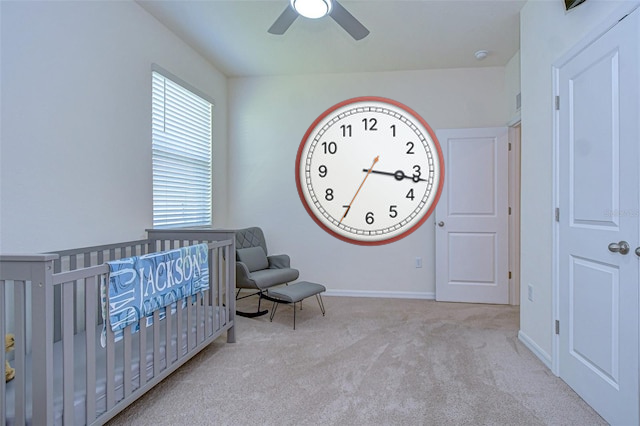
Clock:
h=3 m=16 s=35
